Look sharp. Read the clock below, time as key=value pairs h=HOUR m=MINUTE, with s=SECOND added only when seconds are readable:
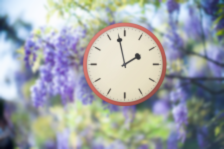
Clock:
h=1 m=58
